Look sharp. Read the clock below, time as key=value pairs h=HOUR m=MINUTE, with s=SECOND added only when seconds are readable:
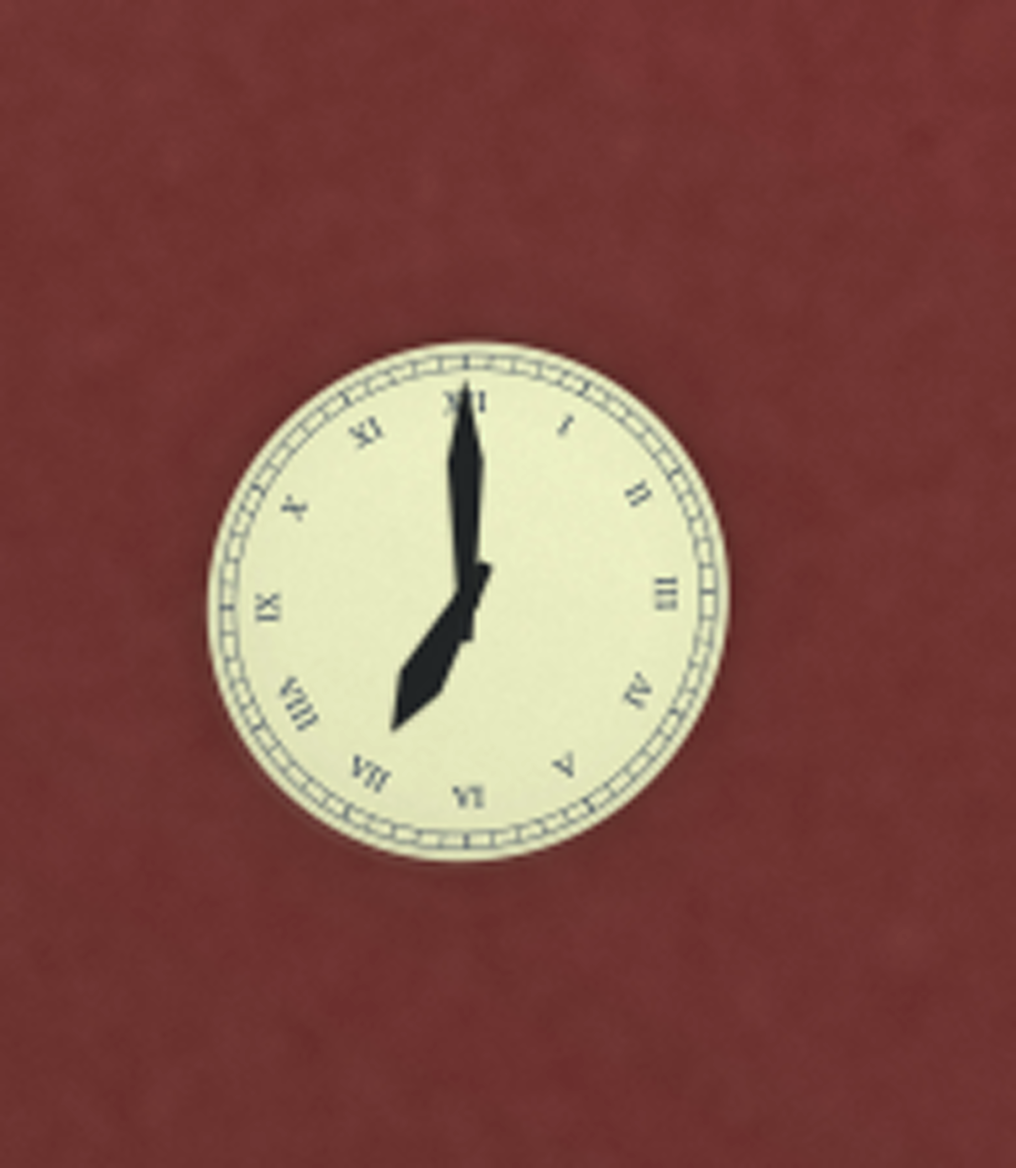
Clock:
h=7 m=0
